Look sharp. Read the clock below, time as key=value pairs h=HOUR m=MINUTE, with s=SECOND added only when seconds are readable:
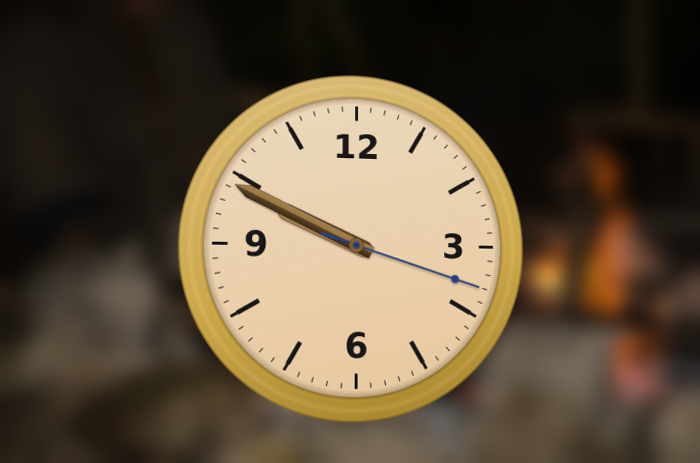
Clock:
h=9 m=49 s=18
